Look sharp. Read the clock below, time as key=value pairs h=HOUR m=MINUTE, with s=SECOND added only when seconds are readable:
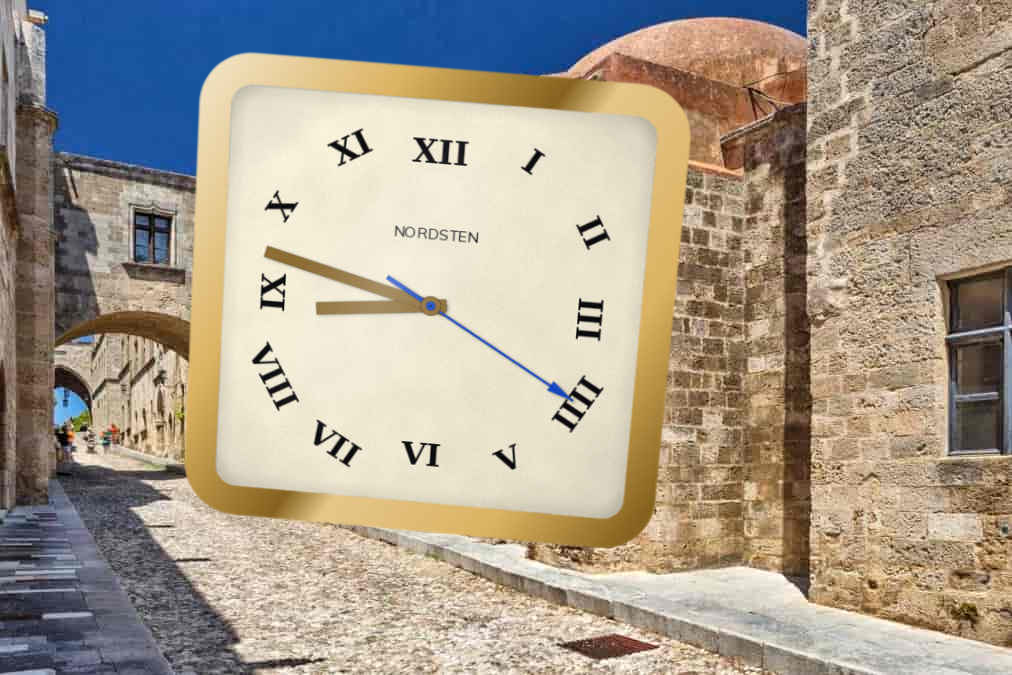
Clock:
h=8 m=47 s=20
